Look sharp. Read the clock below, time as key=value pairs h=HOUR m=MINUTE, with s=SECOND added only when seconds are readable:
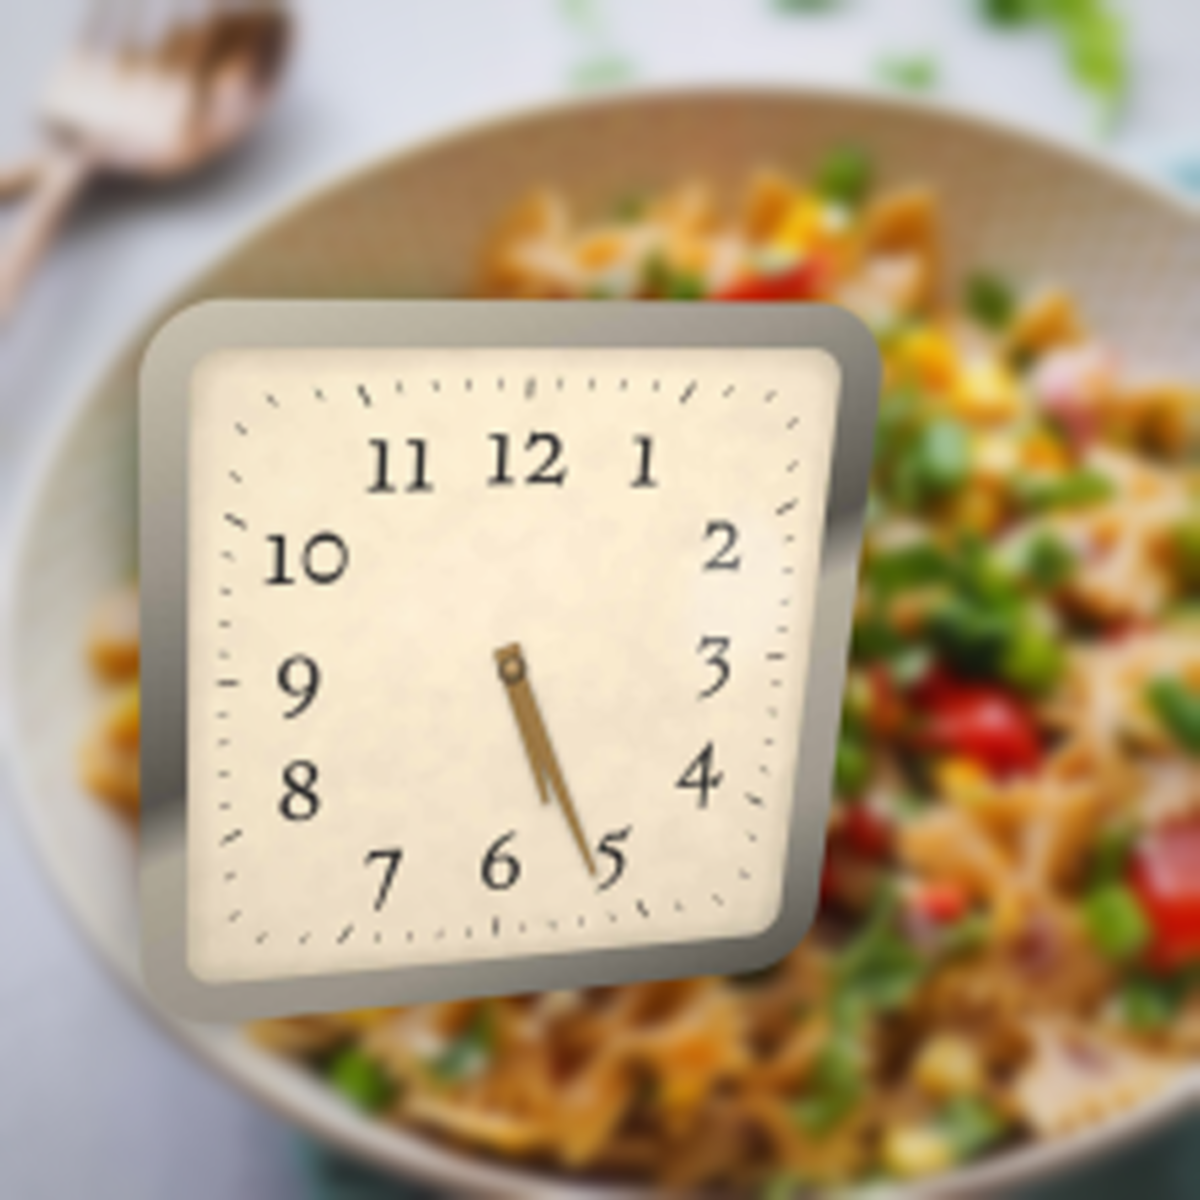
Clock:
h=5 m=26
